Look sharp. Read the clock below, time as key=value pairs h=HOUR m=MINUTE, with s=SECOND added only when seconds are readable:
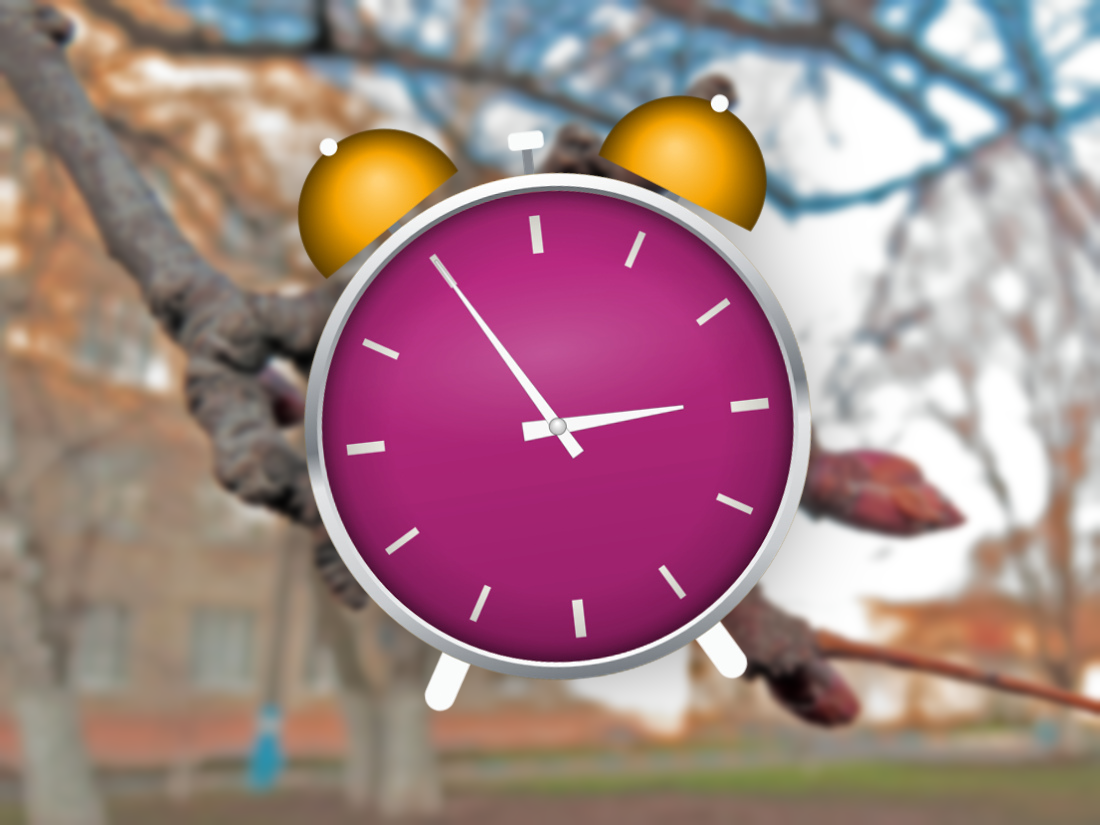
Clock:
h=2 m=55
